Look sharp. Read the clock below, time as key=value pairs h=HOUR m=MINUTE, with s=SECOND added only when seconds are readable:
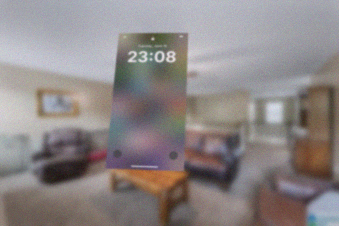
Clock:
h=23 m=8
